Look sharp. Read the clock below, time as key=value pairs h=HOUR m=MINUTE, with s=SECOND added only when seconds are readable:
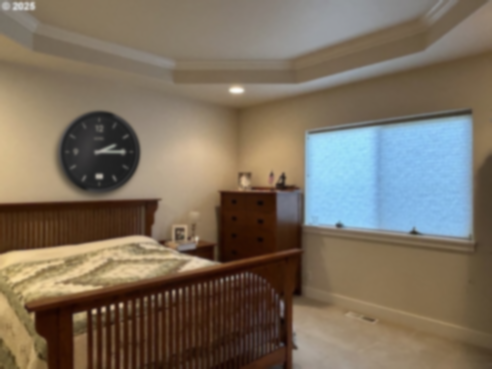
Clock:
h=2 m=15
